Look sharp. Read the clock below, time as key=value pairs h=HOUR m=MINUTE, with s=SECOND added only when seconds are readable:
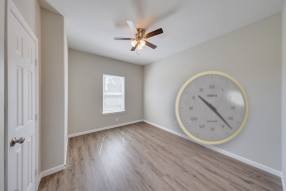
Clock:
h=10 m=23
